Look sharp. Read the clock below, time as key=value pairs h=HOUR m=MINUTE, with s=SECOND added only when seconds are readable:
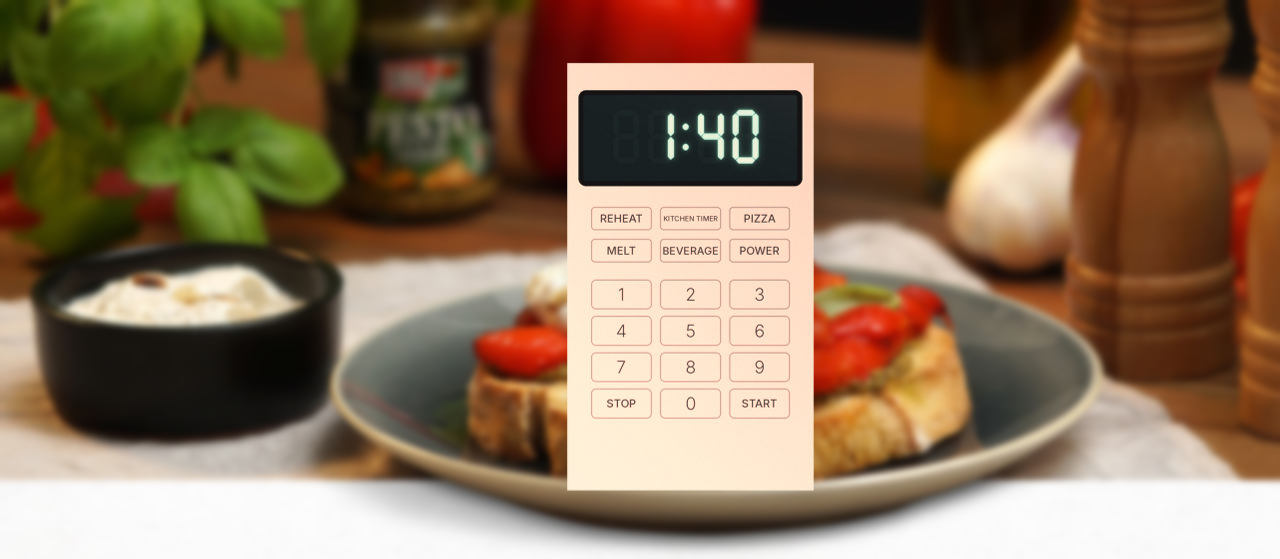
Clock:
h=1 m=40
